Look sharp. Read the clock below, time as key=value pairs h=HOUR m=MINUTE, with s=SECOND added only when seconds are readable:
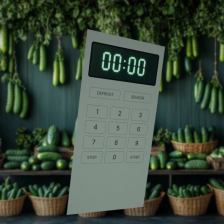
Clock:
h=0 m=0
